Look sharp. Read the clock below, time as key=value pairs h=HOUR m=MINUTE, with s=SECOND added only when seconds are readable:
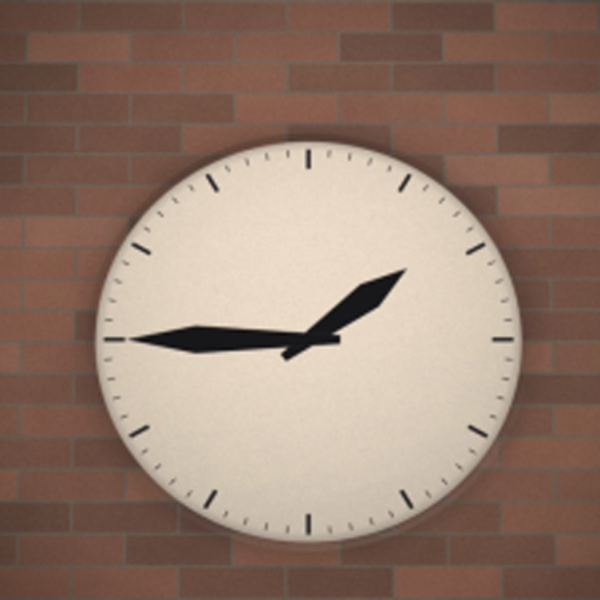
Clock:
h=1 m=45
